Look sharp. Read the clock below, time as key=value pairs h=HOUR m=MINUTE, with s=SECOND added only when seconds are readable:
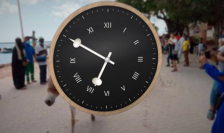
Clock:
h=6 m=50
